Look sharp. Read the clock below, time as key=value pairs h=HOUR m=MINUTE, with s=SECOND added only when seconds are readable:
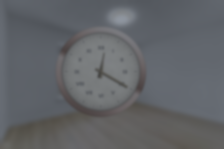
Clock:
h=12 m=20
